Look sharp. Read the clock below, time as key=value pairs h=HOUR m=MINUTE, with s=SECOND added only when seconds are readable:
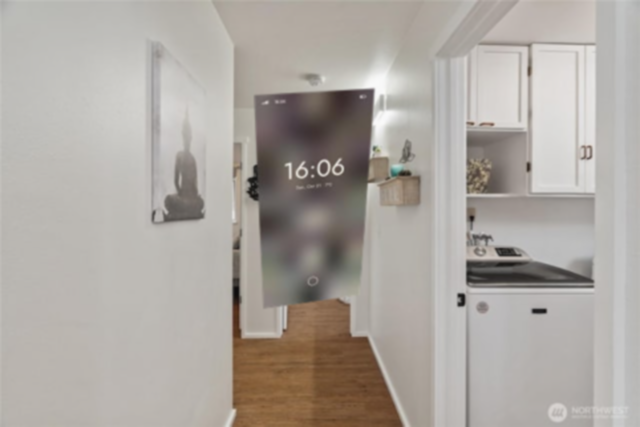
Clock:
h=16 m=6
